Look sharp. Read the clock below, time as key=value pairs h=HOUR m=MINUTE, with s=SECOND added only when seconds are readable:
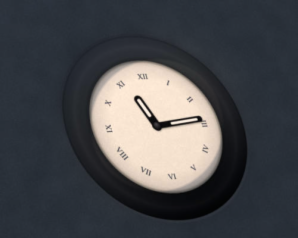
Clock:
h=11 m=14
